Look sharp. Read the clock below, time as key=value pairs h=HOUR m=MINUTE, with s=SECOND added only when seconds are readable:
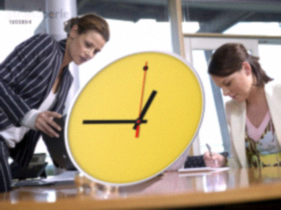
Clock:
h=12 m=46 s=0
